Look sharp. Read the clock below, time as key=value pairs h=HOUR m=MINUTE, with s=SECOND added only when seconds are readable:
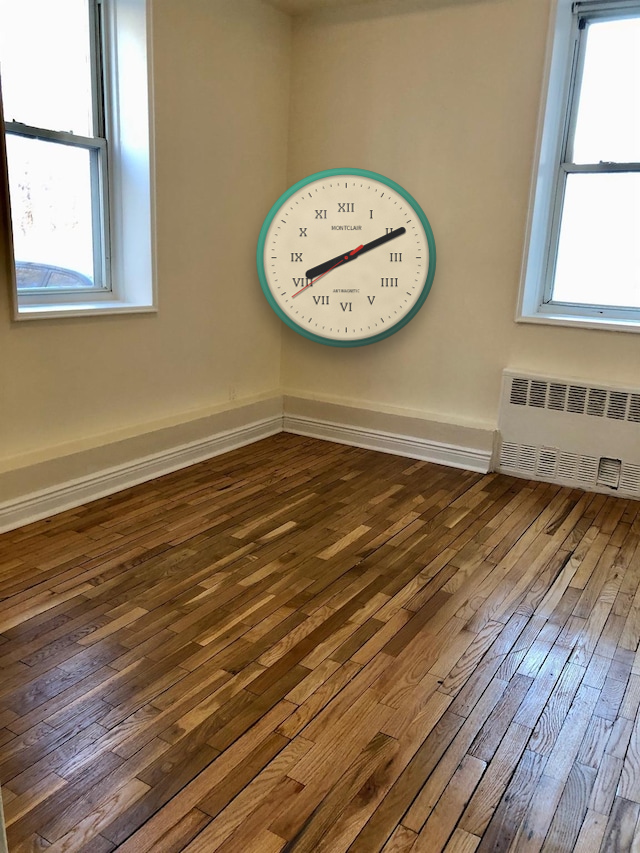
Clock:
h=8 m=10 s=39
